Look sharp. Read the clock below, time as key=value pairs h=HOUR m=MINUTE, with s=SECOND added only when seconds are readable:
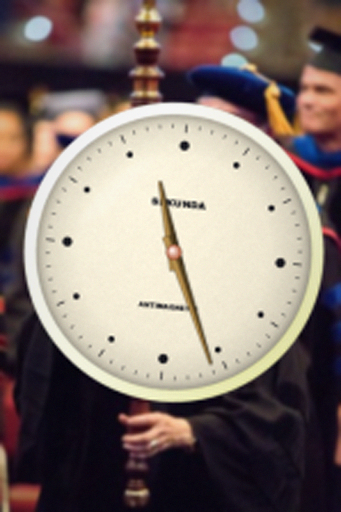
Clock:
h=11 m=26
